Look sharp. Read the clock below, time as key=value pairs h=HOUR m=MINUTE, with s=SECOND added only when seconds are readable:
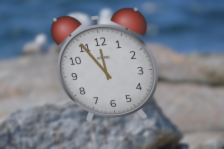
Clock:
h=11 m=55
